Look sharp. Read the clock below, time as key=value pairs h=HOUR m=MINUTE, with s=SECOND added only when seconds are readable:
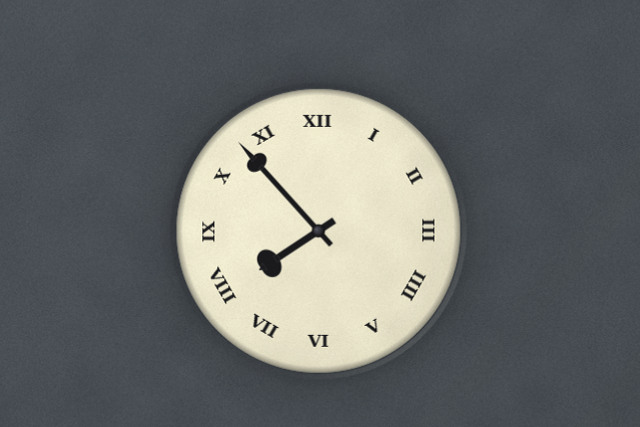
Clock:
h=7 m=53
